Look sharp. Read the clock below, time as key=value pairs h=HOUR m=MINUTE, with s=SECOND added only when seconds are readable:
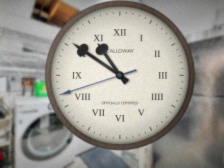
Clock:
h=10 m=50 s=42
